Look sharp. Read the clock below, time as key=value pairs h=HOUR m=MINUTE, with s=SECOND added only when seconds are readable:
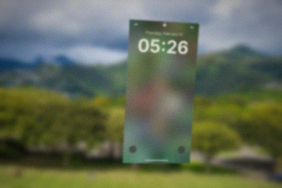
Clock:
h=5 m=26
